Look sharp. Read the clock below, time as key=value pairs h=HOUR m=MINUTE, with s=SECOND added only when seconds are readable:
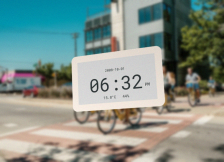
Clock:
h=6 m=32
